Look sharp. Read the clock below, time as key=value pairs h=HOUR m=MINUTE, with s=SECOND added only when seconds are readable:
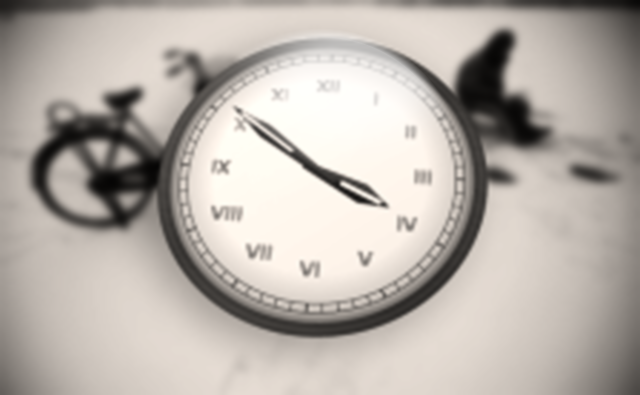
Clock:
h=3 m=51
